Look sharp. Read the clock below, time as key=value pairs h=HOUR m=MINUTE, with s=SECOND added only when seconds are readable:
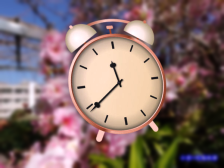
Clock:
h=11 m=39
